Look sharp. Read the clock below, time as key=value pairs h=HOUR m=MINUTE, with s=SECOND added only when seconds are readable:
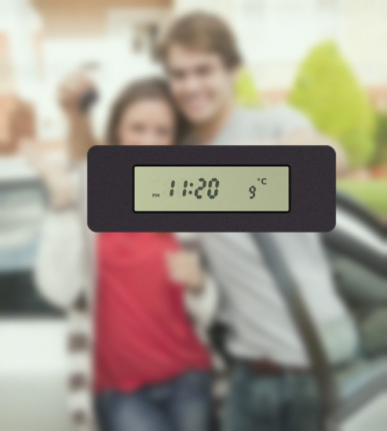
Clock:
h=11 m=20
